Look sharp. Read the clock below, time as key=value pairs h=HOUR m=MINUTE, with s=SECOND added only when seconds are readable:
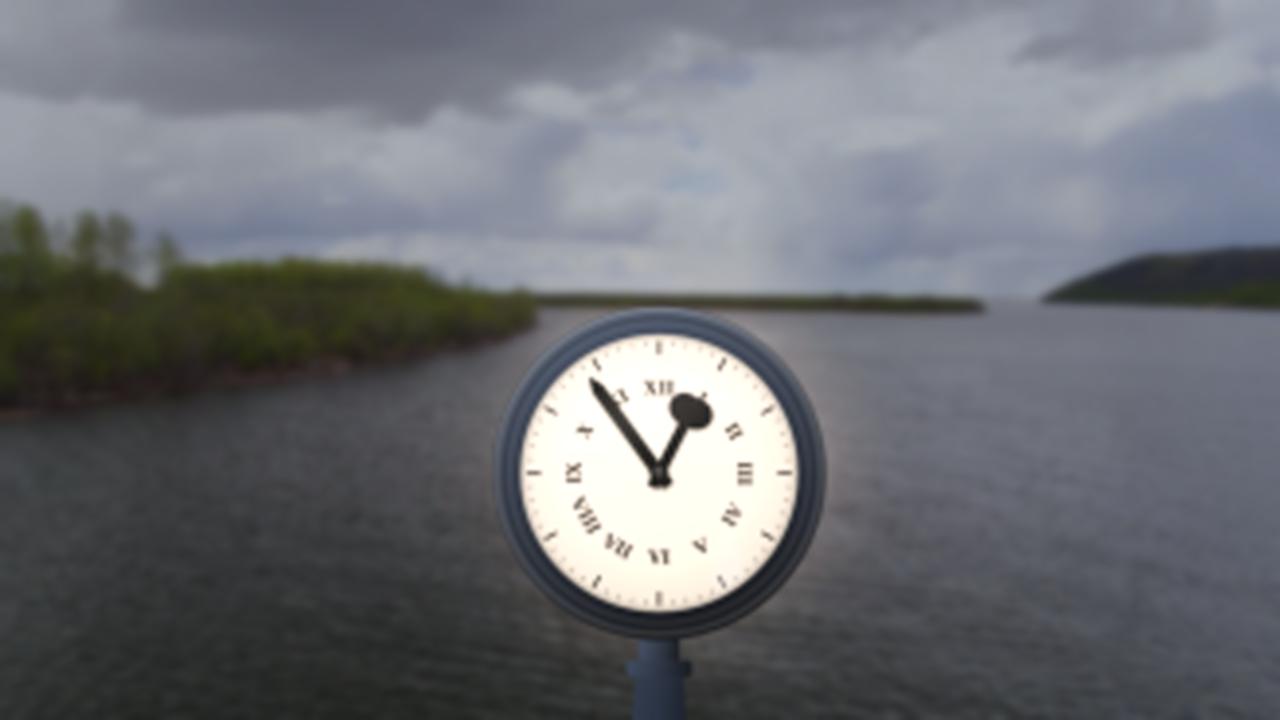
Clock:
h=12 m=54
